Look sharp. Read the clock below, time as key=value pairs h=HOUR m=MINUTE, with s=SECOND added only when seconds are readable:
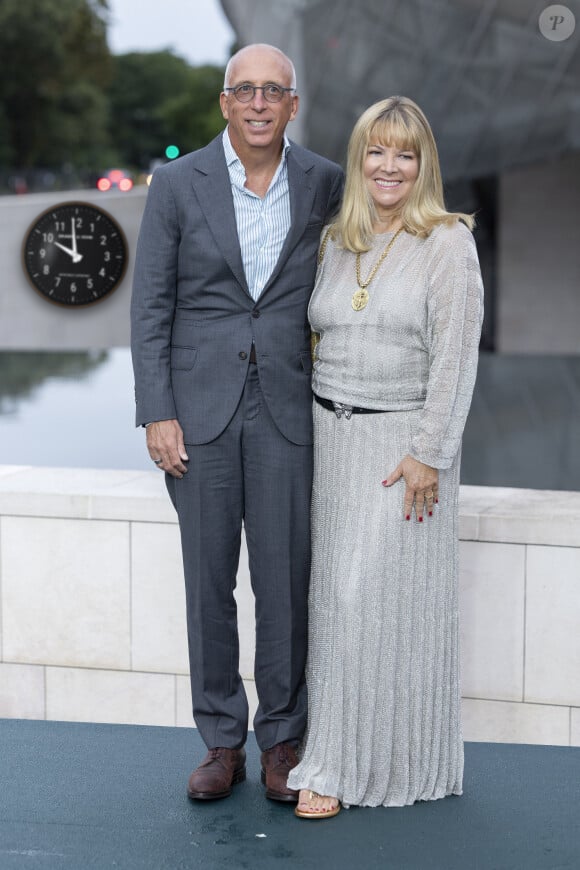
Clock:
h=9 m=59
